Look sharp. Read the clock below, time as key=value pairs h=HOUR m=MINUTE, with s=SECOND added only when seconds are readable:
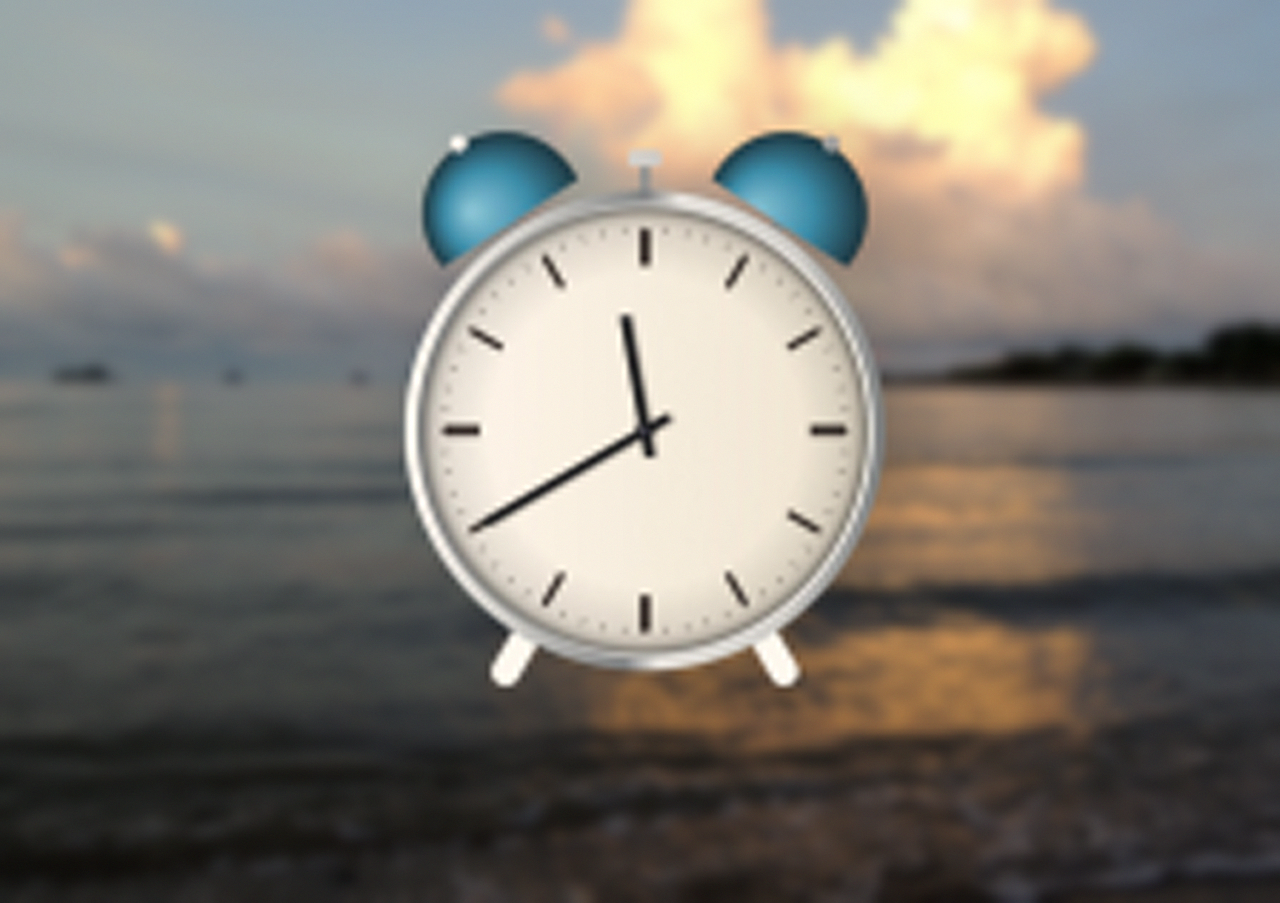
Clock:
h=11 m=40
